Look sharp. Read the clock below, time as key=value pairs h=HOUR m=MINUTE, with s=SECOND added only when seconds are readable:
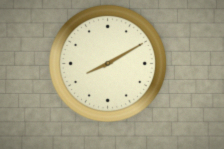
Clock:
h=8 m=10
